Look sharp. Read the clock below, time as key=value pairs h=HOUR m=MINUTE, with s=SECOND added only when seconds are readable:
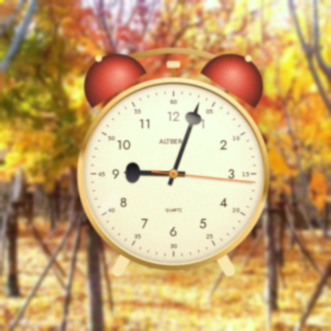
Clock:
h=9 m=3 s=16
